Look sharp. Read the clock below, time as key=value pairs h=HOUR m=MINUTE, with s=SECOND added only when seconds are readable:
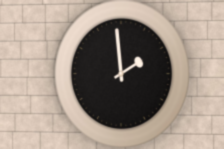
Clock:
h=1 m=59
